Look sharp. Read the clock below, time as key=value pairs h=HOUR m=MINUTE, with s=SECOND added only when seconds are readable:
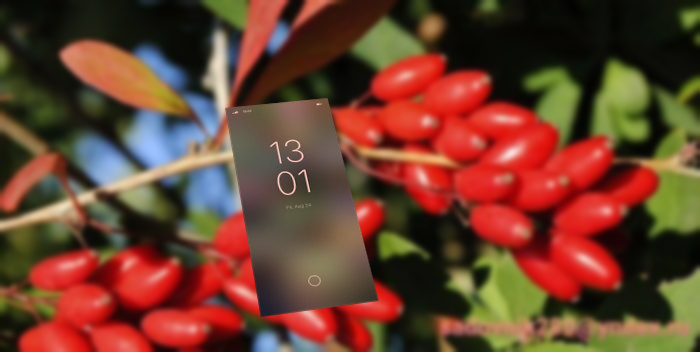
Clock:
h=13 m=1
